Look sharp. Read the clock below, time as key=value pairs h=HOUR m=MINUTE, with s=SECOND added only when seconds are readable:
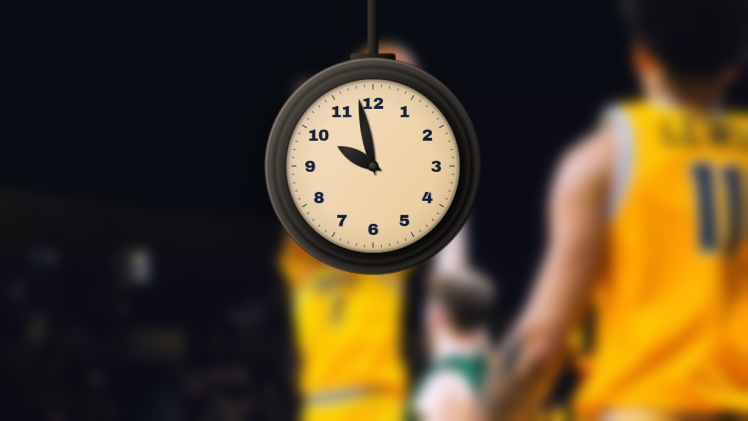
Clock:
h=9 m=58
